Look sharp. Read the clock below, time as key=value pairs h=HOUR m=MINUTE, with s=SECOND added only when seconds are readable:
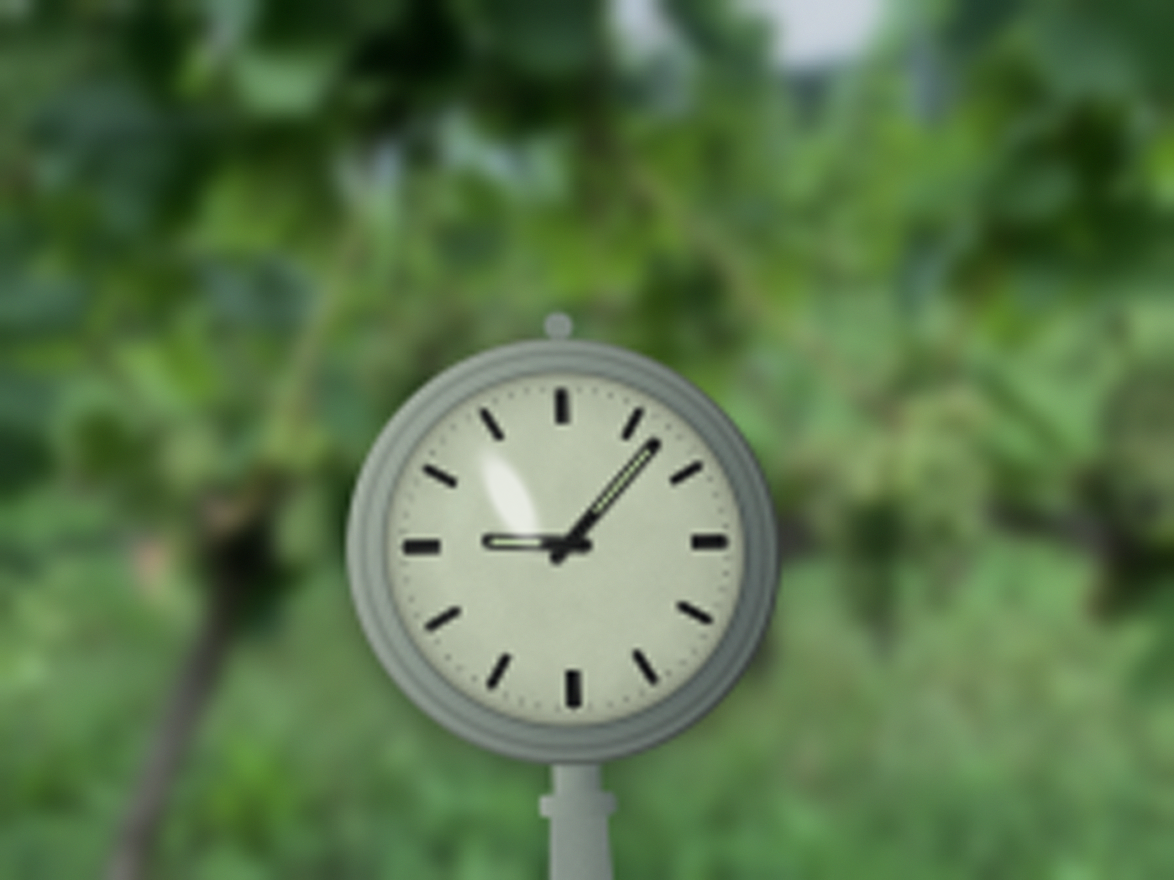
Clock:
h=9 m=7
